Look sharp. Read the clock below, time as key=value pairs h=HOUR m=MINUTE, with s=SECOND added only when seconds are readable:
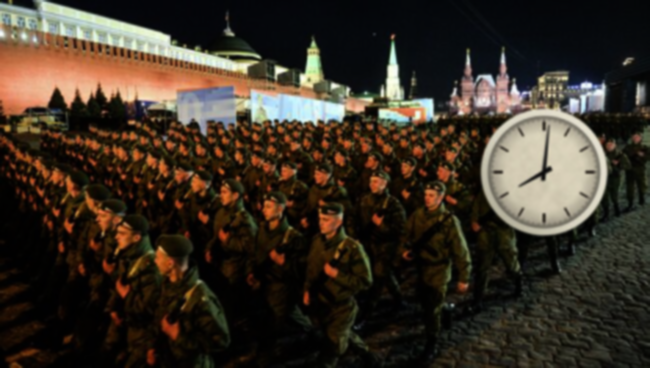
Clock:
h=8 m=1
